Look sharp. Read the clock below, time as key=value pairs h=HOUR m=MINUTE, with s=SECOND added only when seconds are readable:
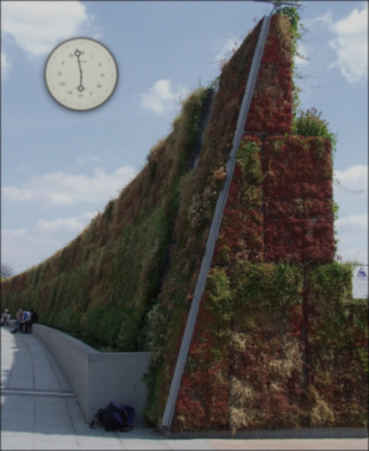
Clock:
h=5 m=58
